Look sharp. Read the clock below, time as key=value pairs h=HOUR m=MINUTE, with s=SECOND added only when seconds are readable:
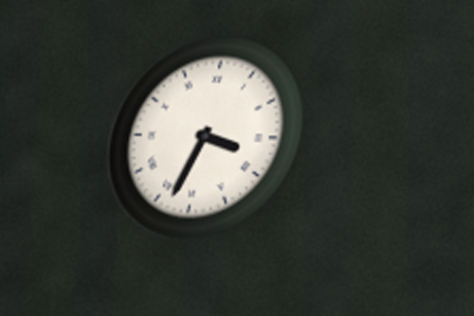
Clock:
h=3 m=33
